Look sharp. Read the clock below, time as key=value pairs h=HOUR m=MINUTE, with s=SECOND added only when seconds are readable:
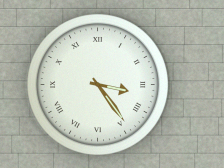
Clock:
h=3 m=24
